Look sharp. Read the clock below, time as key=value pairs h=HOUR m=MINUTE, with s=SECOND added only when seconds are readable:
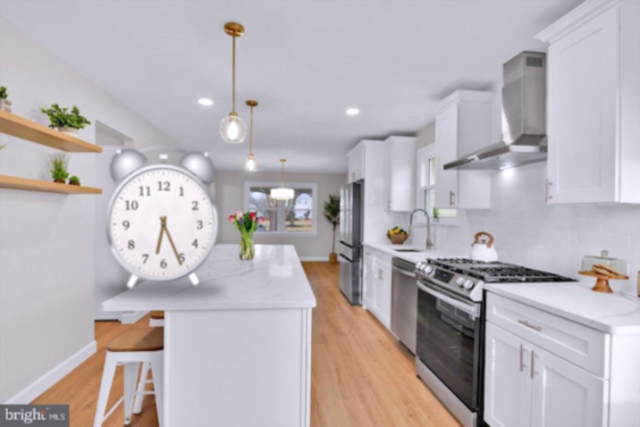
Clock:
h=6 m=26
